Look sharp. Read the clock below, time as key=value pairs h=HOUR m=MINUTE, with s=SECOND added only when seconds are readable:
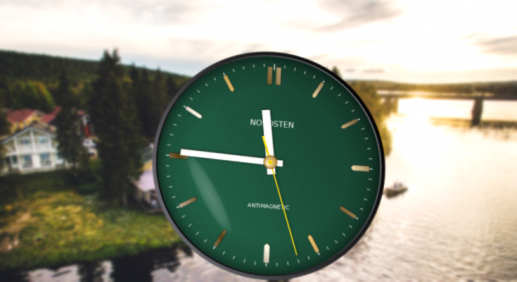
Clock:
h=11 m=45 s=27
